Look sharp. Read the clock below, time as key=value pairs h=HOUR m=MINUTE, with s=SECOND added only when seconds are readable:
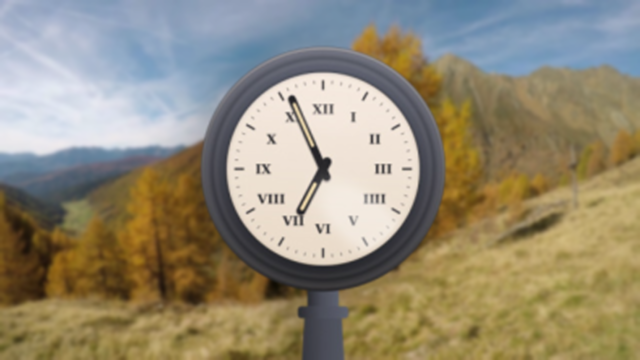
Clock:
h=6 m=56
